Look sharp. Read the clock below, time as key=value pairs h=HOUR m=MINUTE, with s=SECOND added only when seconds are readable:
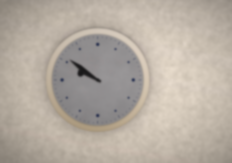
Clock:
h=9 m=51
